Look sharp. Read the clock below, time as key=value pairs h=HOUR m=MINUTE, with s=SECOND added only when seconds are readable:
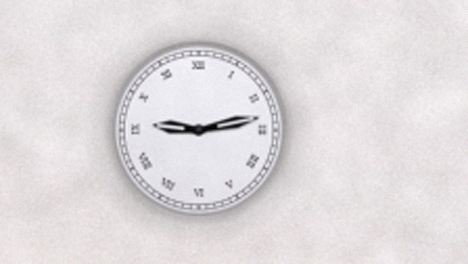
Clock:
h=9 m=13
